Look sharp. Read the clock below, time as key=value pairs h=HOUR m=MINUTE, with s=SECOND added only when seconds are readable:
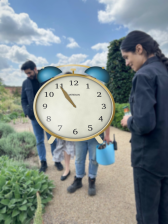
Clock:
h=10 m=55
